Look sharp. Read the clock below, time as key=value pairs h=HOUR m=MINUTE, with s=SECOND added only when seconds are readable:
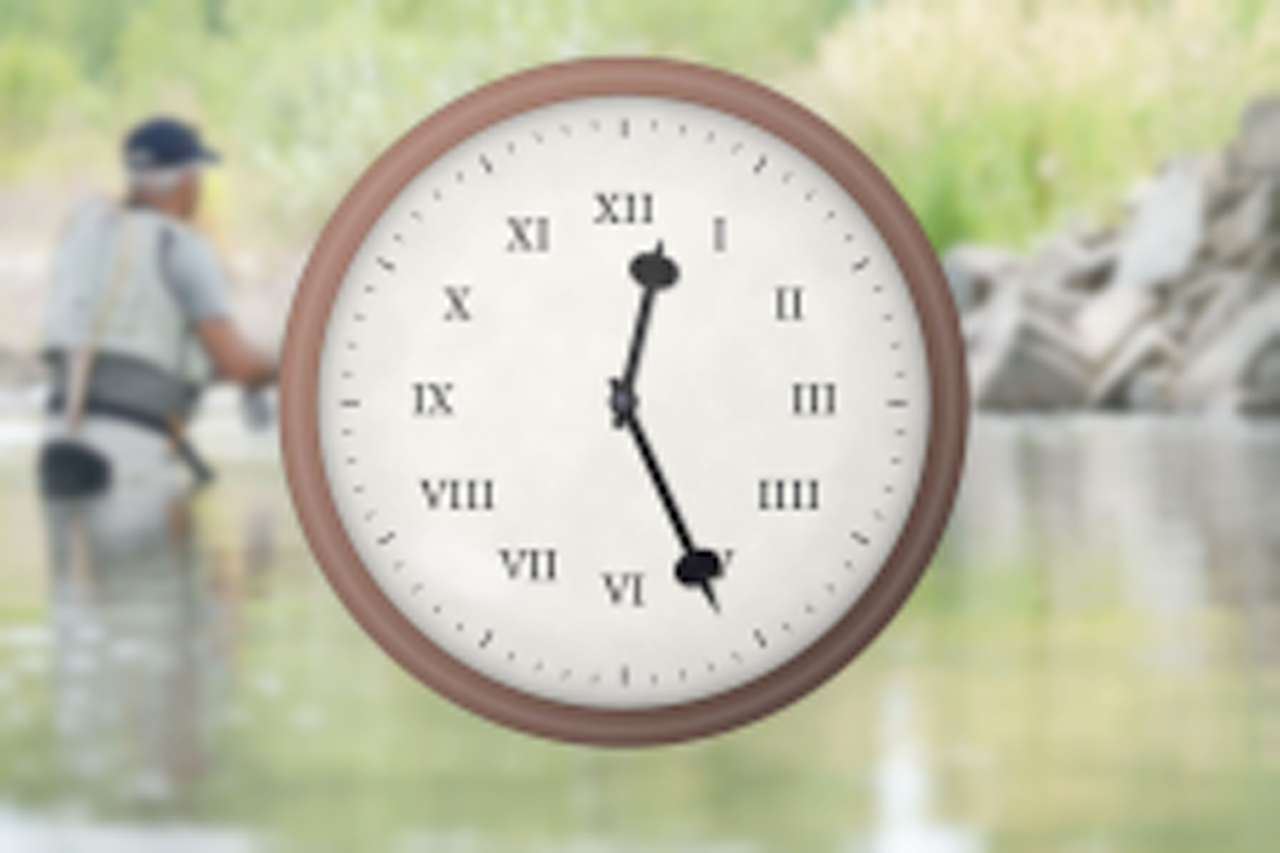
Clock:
h=12 m=26
